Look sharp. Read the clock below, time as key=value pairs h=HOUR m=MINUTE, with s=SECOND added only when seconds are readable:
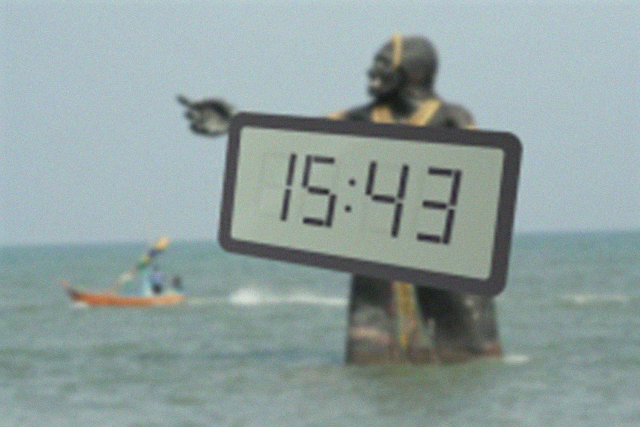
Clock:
h=15 m=43
